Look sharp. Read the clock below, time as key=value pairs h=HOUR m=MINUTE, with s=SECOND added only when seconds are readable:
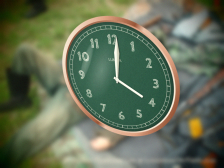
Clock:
h=4 m=1
